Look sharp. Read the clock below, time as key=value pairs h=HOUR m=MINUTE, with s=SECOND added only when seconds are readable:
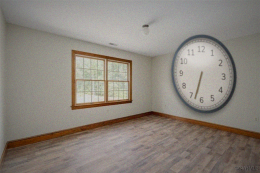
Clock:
h=6 m=33
